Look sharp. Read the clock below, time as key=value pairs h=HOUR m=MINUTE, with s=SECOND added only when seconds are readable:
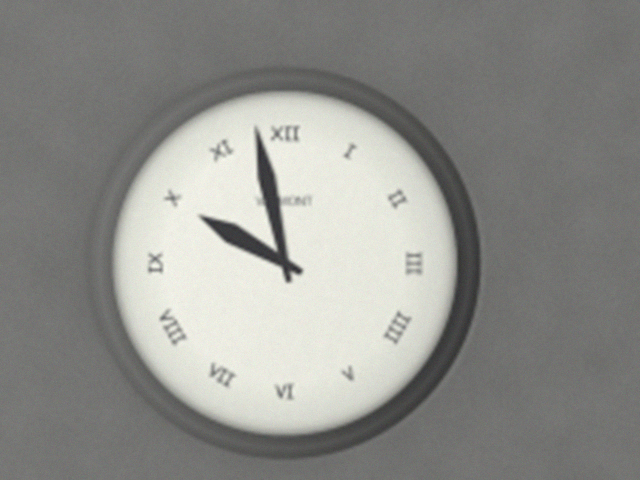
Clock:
h=9 m=58
